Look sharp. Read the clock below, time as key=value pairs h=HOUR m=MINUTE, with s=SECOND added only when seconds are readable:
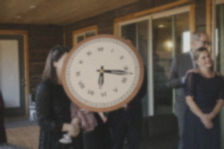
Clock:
h=6 m=17
